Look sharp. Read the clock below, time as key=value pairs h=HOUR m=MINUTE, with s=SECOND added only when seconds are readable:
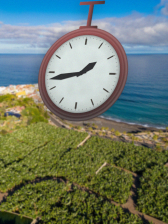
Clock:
h=1 m=43
